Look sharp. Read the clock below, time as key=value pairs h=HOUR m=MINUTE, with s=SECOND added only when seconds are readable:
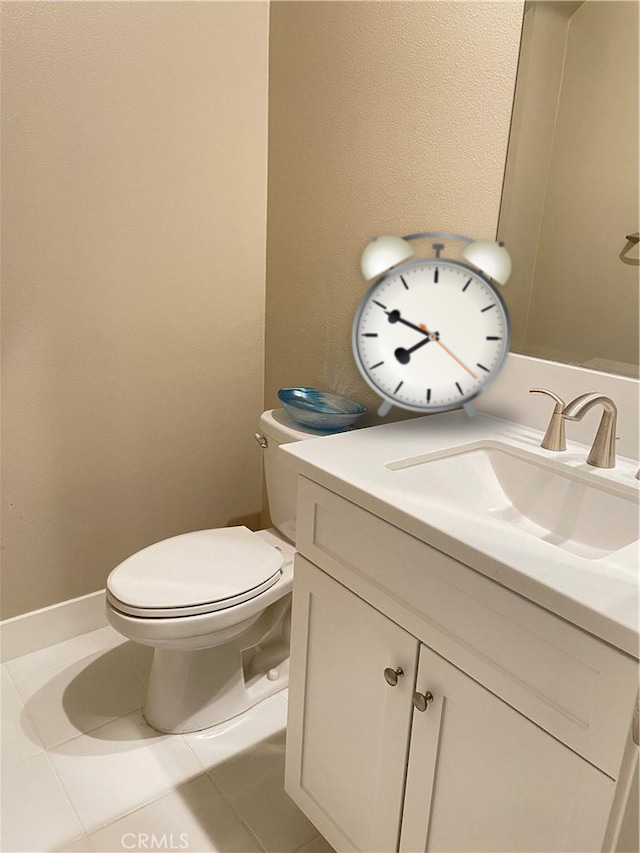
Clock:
h=7 m=49 s=22
